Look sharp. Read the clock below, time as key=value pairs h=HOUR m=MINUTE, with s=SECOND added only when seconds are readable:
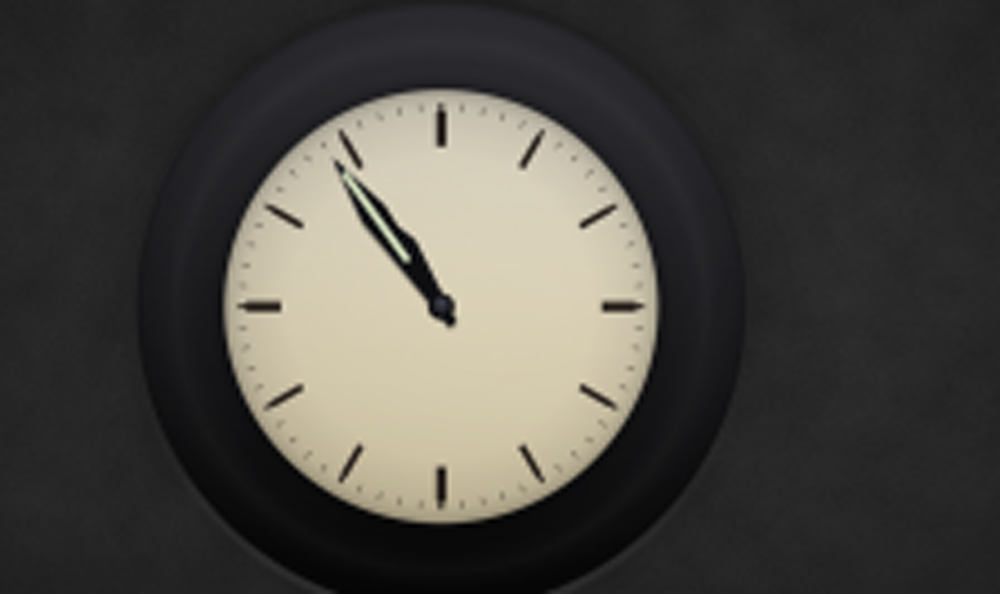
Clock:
h=10 m=54
